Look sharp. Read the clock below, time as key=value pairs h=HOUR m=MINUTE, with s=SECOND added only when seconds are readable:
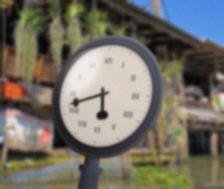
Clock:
h=5 m=42
